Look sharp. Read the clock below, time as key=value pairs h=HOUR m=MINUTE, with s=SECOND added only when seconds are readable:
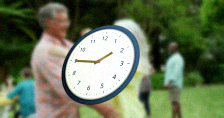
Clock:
h=1 m=45
